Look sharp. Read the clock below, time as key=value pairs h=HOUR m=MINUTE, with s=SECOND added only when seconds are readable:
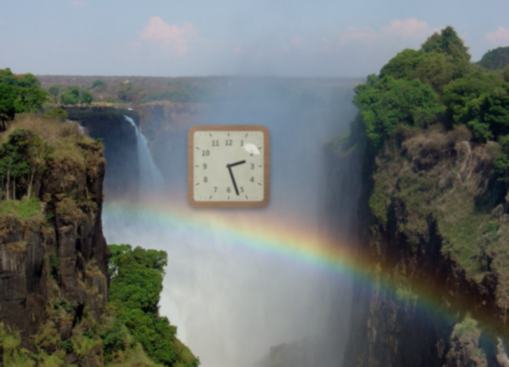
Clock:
h=2 m=27
